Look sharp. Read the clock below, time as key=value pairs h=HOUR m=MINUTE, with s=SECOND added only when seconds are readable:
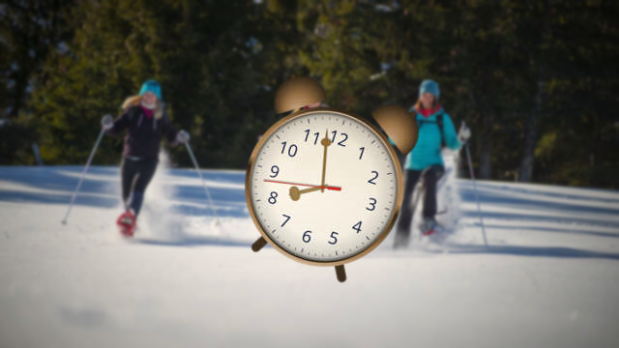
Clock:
h=7 m=57 s=43
